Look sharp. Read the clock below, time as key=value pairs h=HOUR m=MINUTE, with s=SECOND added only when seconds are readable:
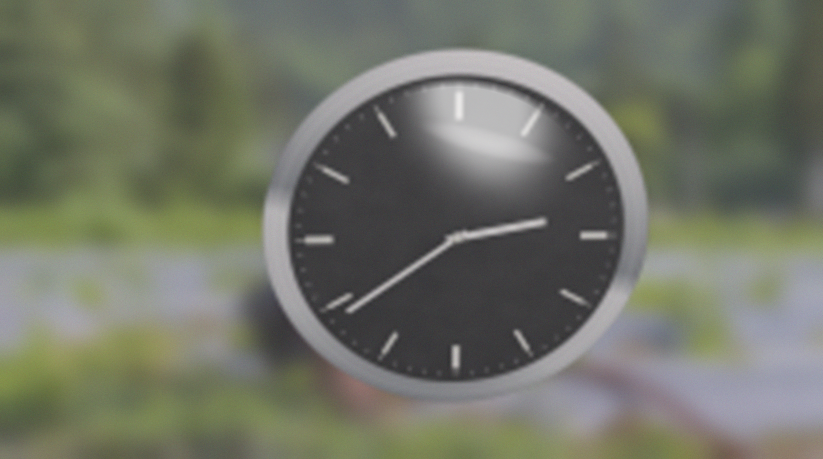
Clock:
h=2 m=39
